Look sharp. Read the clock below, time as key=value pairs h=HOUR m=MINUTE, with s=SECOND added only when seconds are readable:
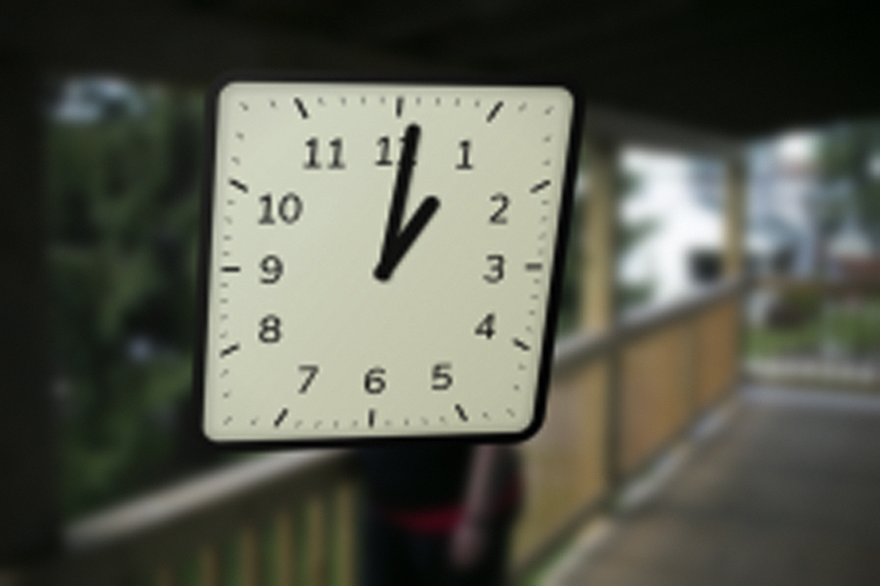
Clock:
h=1 m=1
